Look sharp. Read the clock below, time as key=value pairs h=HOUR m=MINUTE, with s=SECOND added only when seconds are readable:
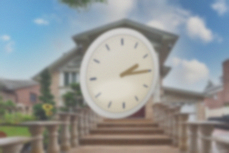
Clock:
h=2 m=15
